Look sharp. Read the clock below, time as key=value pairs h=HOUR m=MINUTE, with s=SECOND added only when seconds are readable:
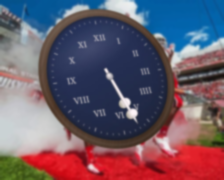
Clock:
h=5 m=27
